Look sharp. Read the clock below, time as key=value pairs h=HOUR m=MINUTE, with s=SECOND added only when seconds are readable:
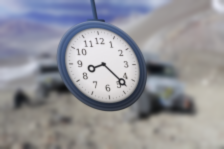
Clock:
h=8 m=23
